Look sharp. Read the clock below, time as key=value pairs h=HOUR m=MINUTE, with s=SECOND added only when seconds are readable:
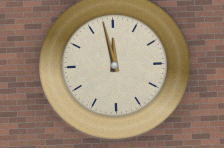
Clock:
h=11 m=58
